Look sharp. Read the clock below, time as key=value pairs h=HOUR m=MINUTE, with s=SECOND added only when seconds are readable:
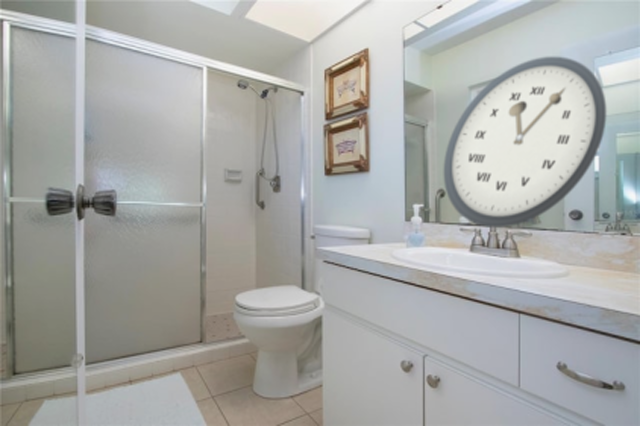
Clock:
h=11 m=5
